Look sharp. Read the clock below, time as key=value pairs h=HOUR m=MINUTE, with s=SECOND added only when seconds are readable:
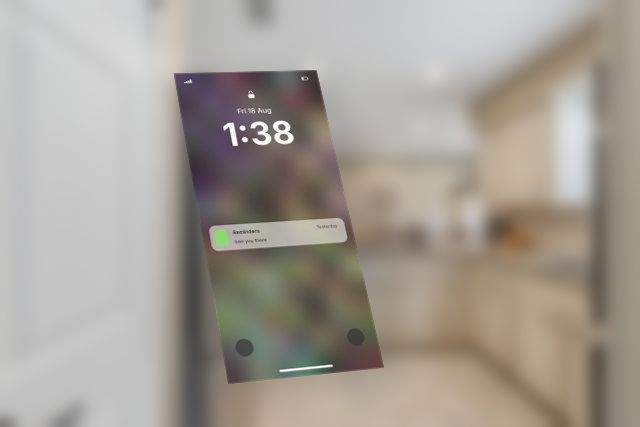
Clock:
h=1 m=38
